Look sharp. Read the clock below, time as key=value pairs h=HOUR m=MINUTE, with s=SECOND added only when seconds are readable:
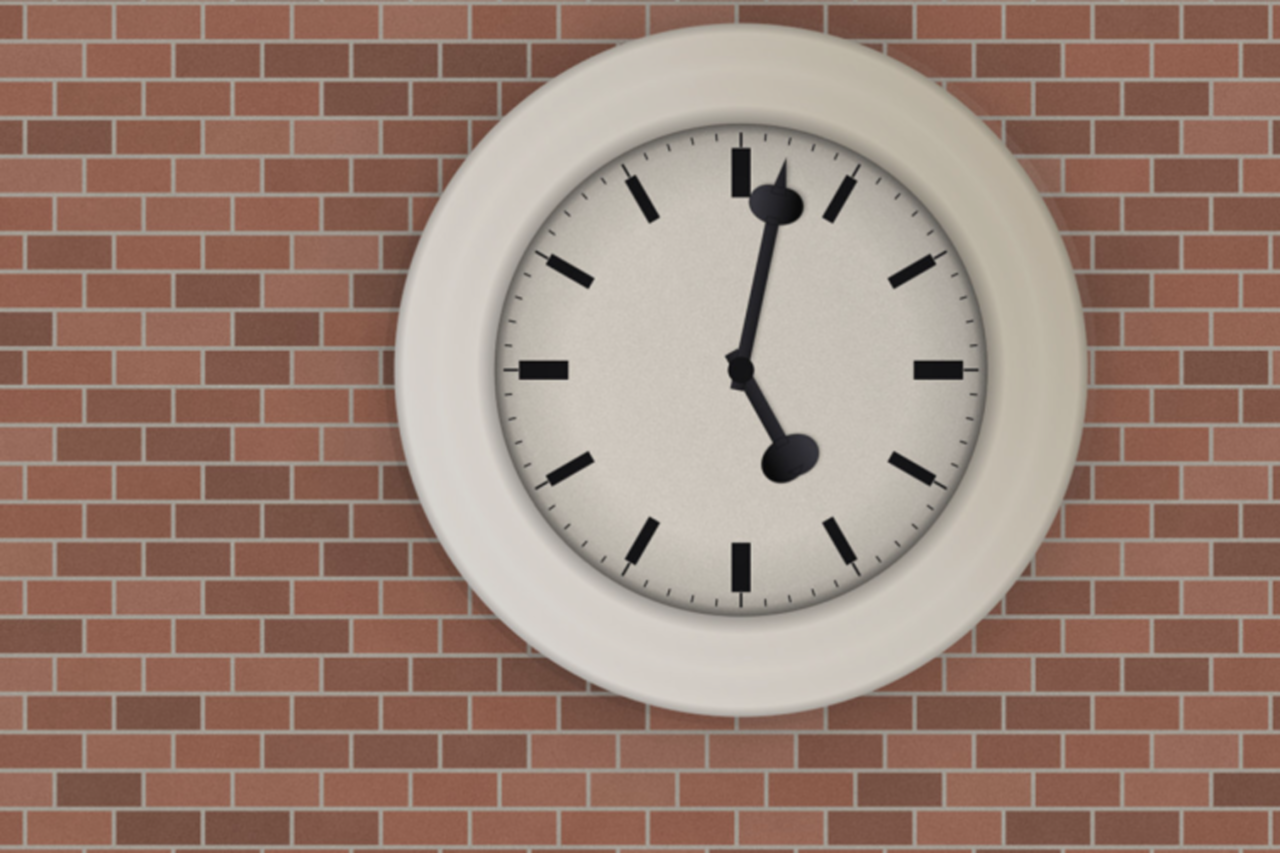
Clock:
h=5 m=2
